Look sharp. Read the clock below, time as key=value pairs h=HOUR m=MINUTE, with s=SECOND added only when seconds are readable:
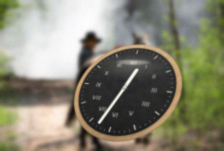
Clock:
h=12 m=33
